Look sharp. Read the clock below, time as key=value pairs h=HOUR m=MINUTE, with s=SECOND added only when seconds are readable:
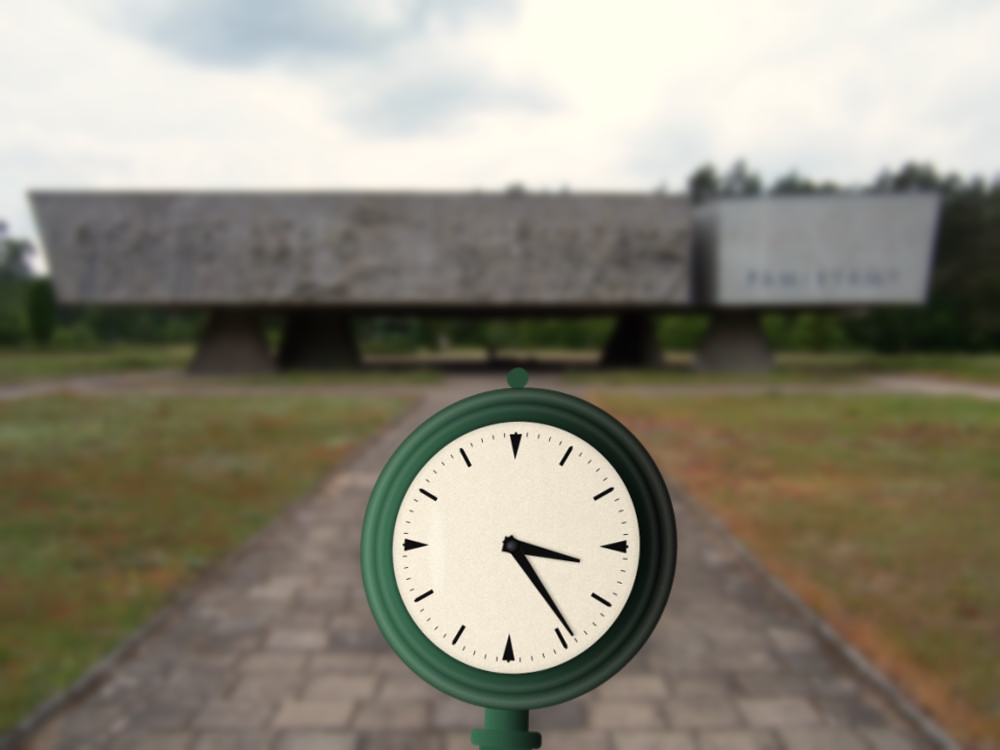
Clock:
h=3 m=24
